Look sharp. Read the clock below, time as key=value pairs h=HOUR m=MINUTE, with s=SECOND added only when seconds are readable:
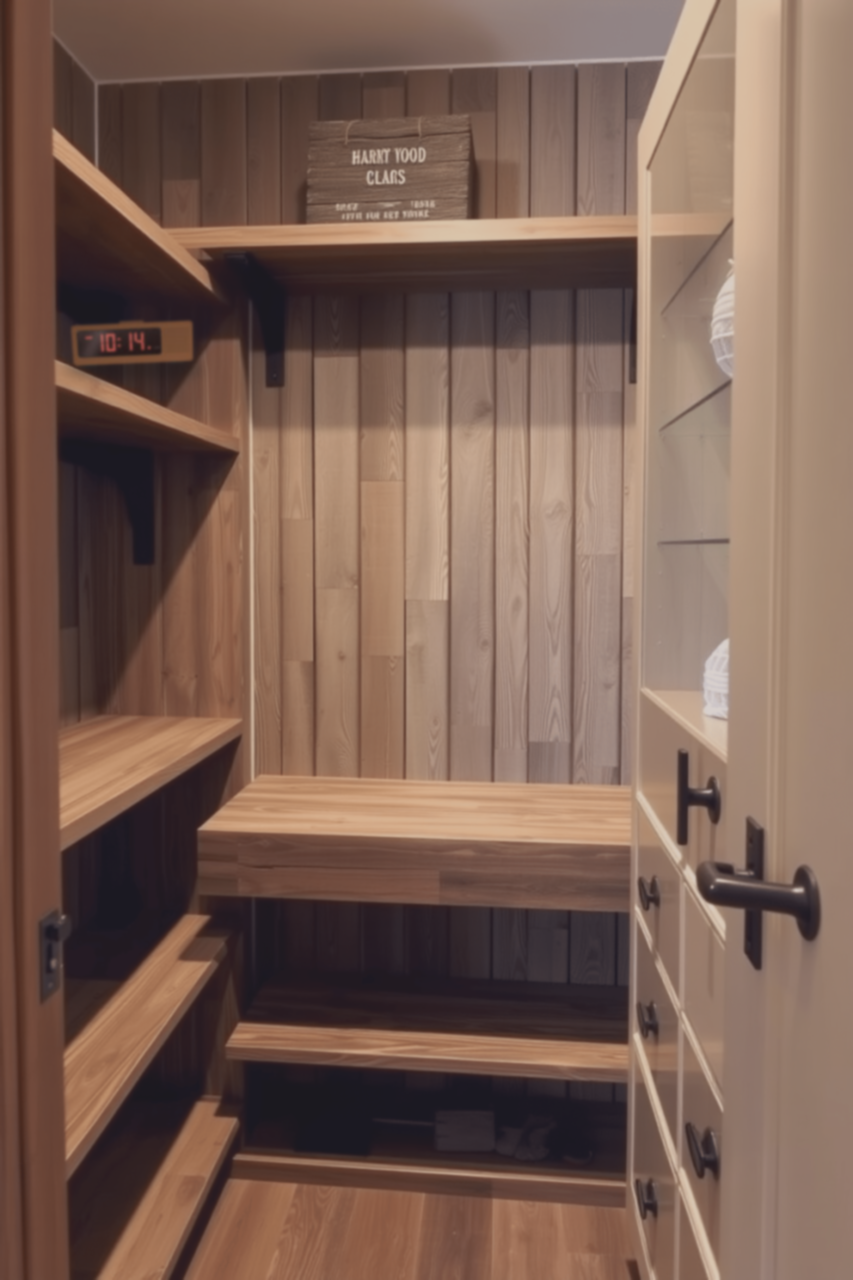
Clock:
h=10 m=14
